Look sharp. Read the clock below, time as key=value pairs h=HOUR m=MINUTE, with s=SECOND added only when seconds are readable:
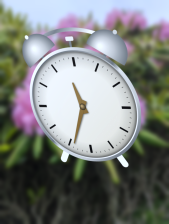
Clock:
h=11 m=34
